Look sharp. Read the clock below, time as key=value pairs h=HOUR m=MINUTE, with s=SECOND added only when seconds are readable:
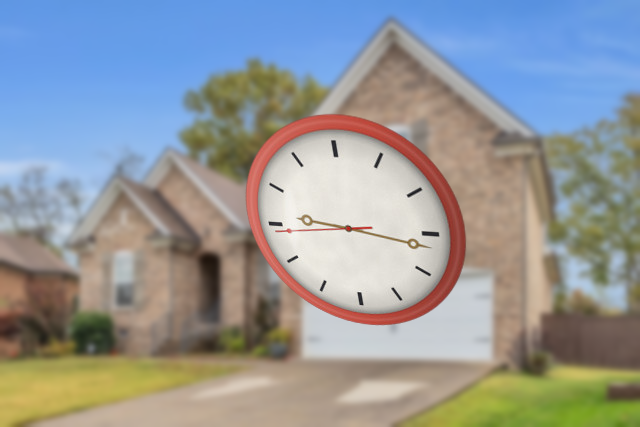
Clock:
h=9 m=16 s=44
